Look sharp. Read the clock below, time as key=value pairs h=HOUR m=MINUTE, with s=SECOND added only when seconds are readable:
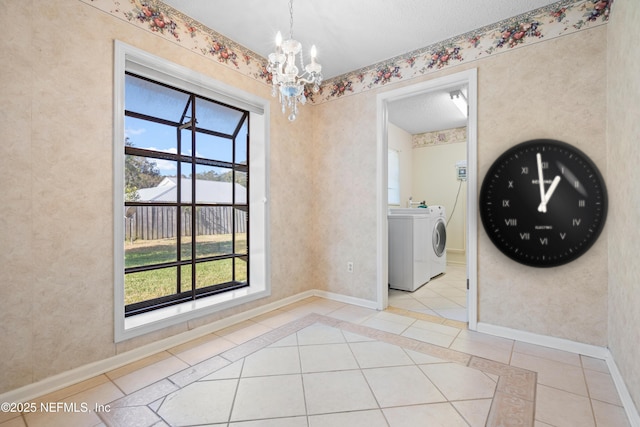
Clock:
h=12 m=59
